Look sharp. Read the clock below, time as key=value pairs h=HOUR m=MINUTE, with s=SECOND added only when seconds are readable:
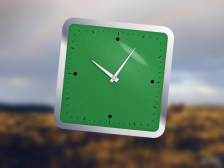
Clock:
h=10 m=5
